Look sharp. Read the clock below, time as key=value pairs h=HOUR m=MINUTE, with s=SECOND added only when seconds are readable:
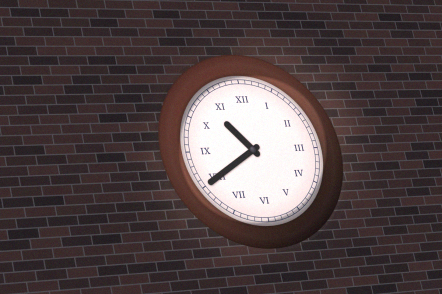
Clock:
h=10 m=40
